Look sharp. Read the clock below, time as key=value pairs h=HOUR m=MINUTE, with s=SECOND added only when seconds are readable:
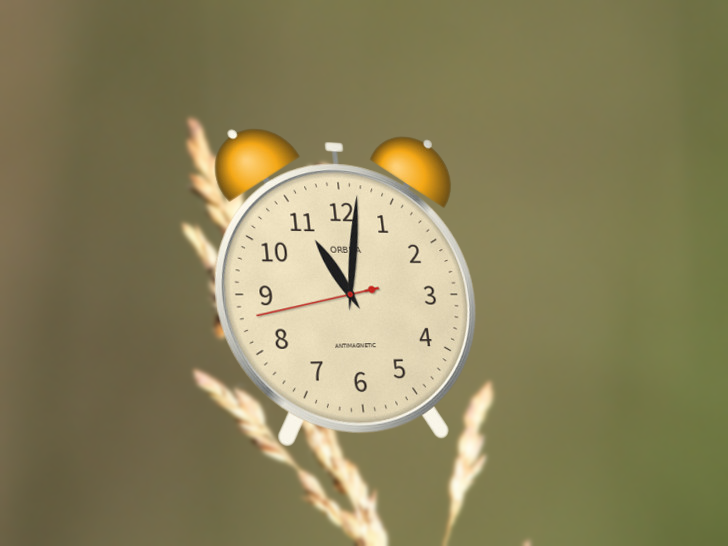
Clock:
h=11 m=1 s=43
